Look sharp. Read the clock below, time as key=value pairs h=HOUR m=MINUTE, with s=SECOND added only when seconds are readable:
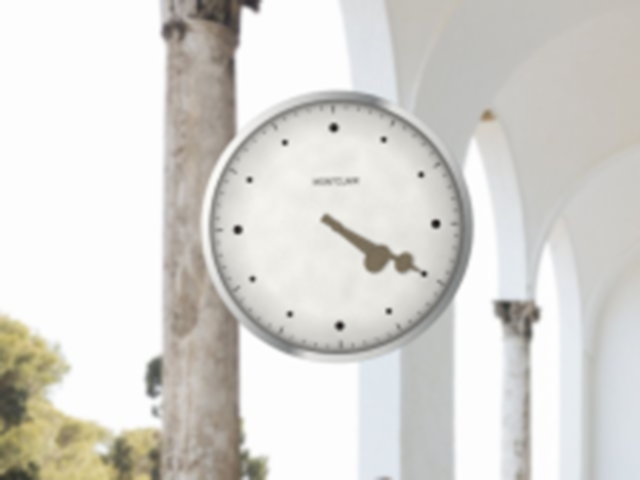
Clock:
h=4 m=20
